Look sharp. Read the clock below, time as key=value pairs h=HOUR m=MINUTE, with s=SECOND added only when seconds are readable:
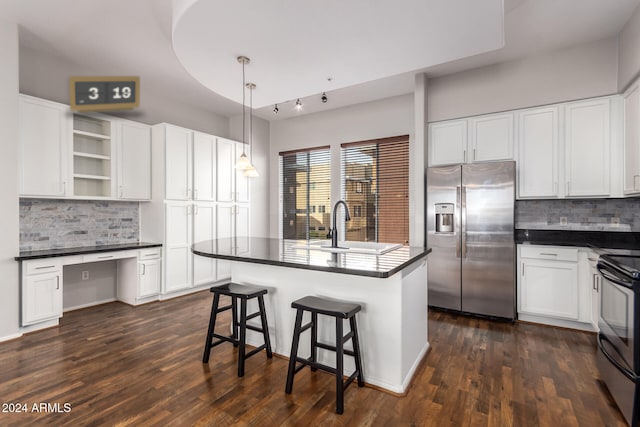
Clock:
h=3 m=19
